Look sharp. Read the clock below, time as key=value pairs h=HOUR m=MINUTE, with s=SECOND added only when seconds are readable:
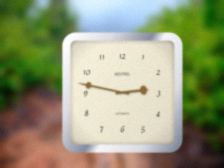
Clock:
h=2 m=47
